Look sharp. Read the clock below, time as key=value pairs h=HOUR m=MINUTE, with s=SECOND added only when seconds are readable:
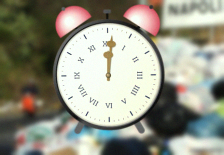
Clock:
h=12 m=1
